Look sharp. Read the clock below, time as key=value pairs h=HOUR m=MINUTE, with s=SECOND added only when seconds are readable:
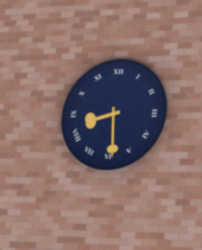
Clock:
h=8 m=29
